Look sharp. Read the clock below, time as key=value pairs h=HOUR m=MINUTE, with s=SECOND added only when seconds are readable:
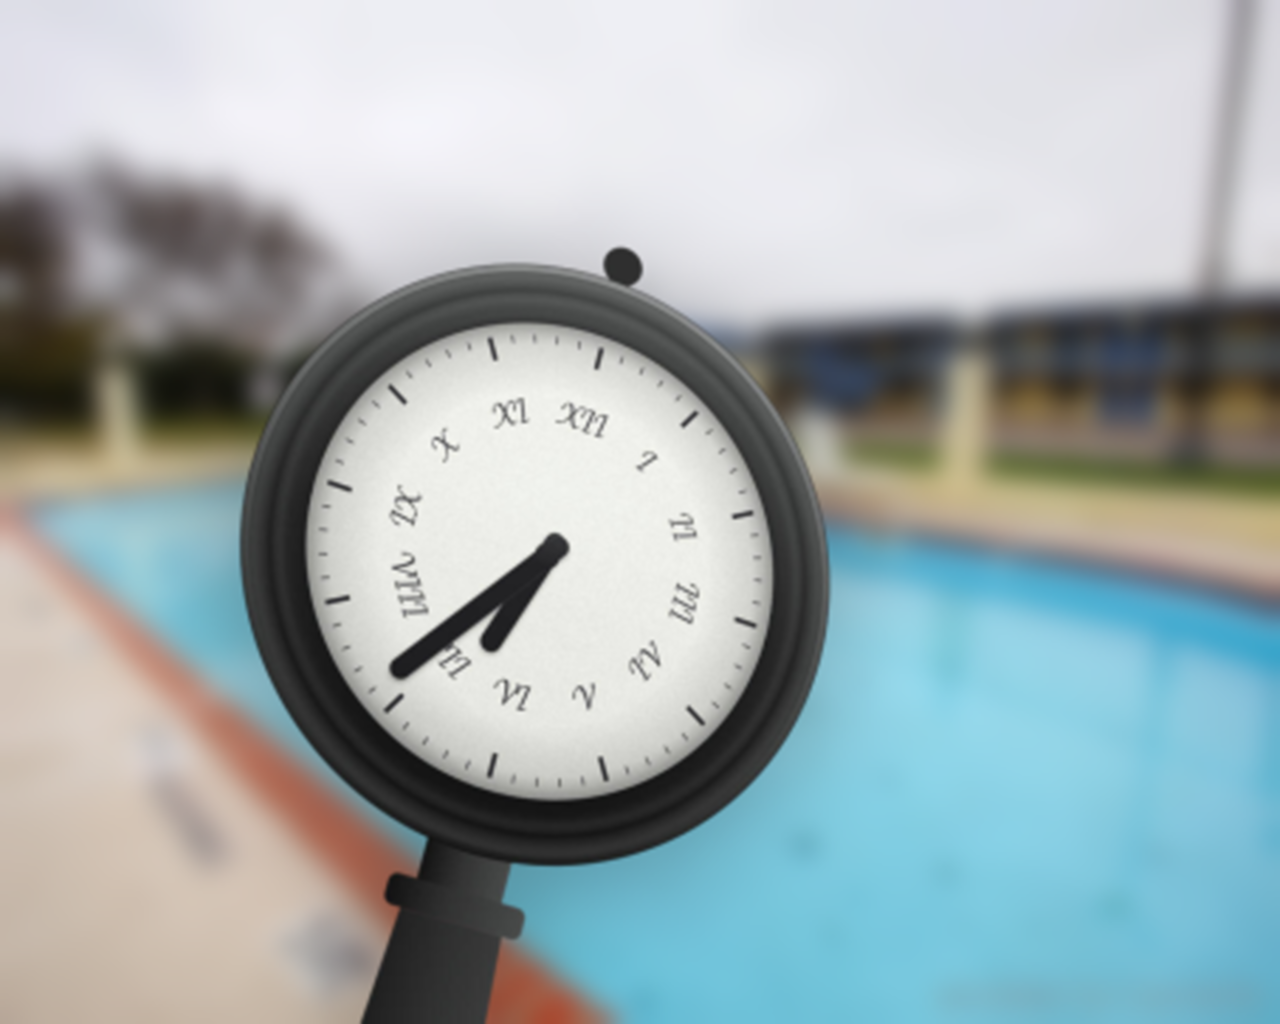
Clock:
h=6 m=36
